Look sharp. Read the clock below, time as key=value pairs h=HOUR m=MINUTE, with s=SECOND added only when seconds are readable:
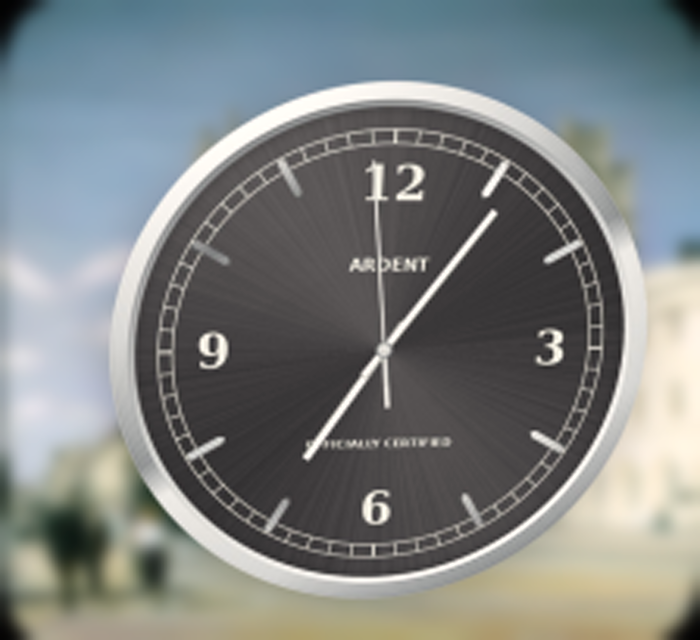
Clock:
h=7 m=5 s=59
